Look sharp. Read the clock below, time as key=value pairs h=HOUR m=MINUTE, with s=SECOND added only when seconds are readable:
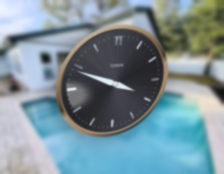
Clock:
h=3 m=49
